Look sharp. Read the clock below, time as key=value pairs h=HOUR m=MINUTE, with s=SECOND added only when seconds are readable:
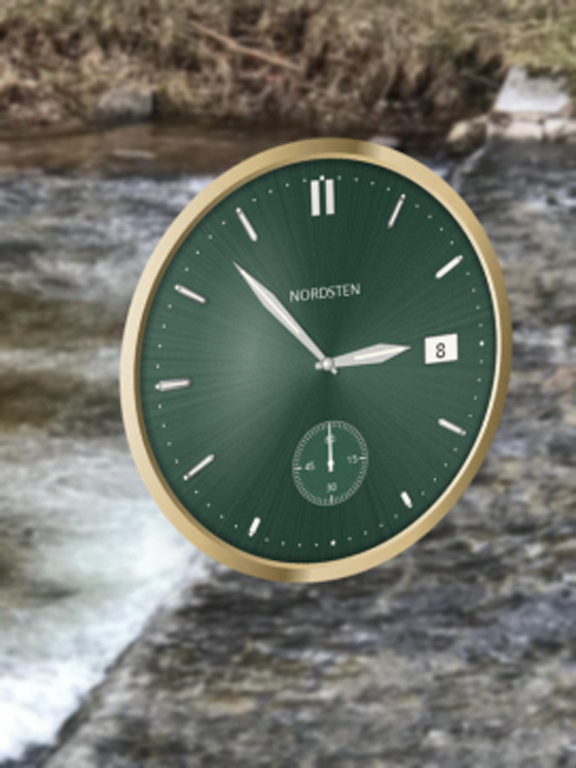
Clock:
h=2 m=53
